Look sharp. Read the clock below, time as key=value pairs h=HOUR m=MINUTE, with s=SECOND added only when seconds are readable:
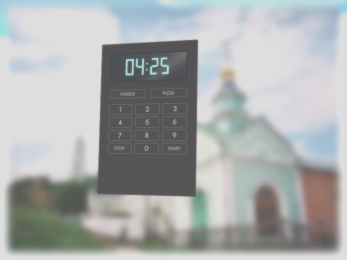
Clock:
h=4 m=25
